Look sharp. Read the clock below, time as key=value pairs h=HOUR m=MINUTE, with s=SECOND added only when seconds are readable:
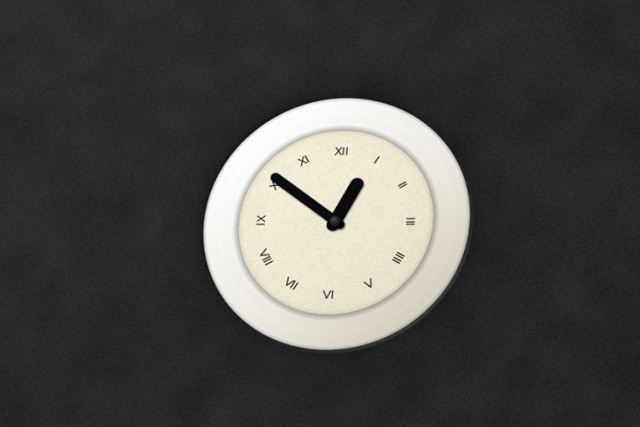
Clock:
h=12 m=51
